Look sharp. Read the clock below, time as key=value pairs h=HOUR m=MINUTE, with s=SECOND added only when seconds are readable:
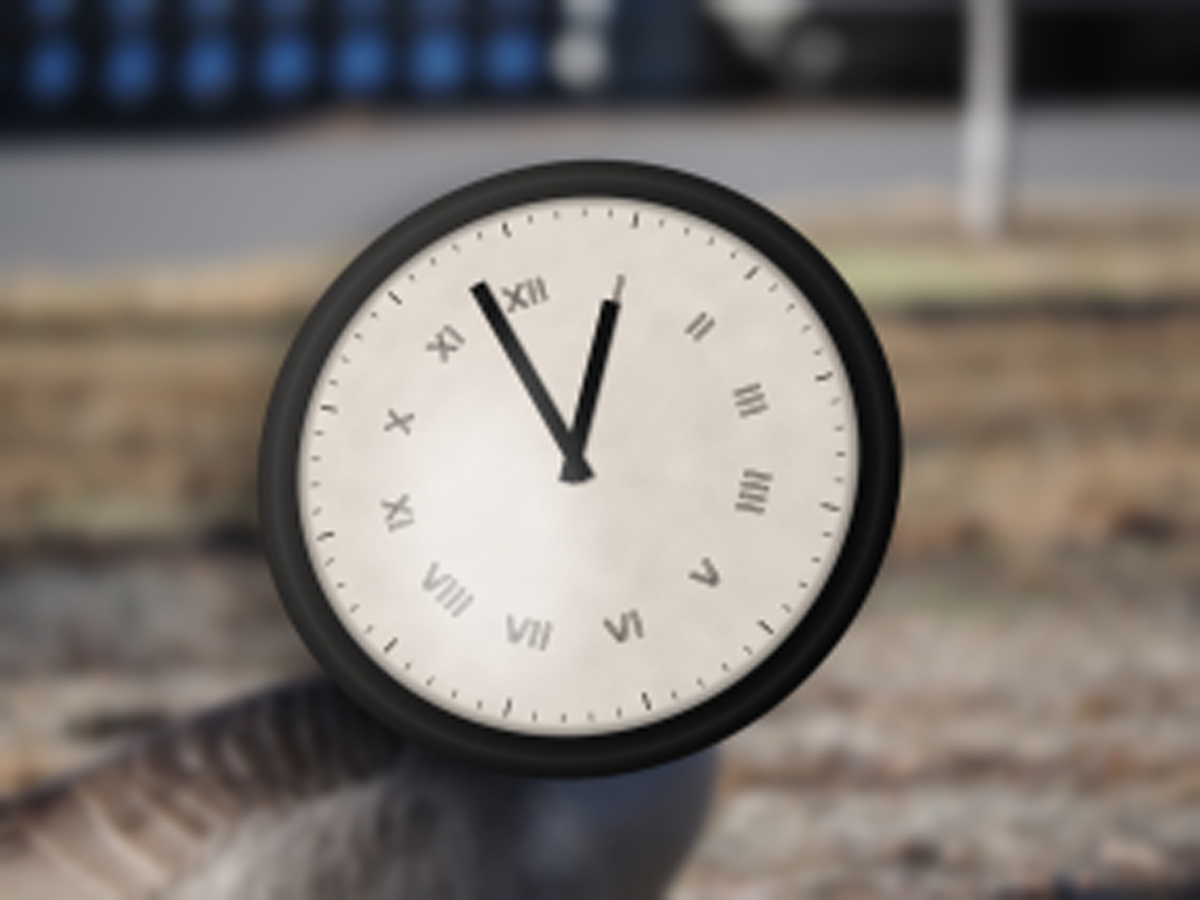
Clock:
h=12 m=58
